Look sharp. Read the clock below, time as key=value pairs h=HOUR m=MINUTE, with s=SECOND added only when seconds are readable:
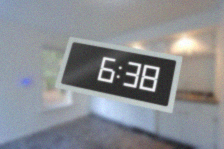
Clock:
h=6 m=38
